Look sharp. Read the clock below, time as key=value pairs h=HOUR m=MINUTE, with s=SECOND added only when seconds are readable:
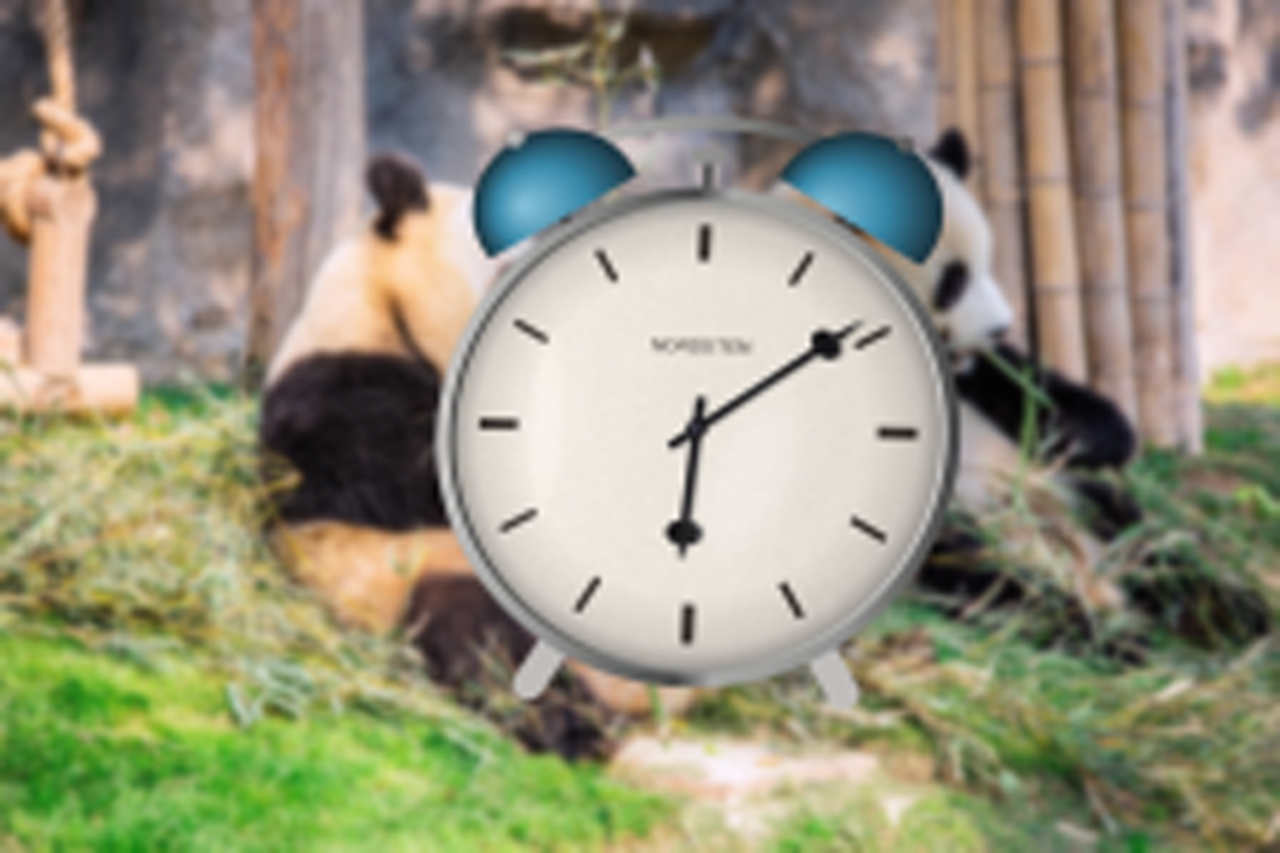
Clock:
h=6 m=9
